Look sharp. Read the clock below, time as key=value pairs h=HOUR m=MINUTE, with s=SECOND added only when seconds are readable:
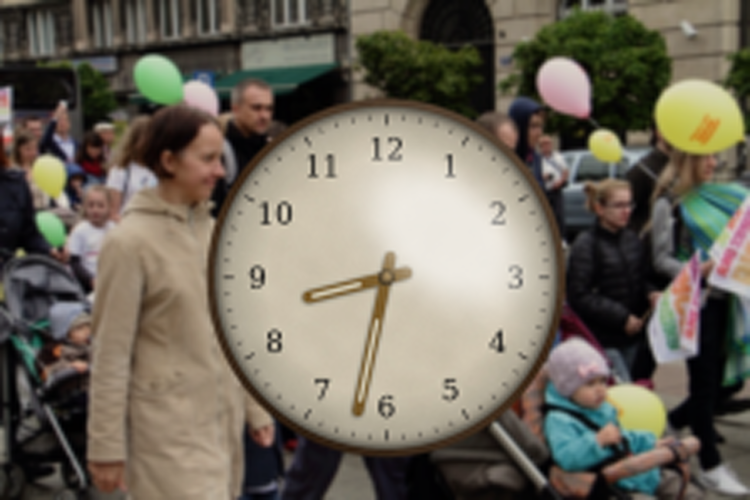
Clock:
h=8 m=32
